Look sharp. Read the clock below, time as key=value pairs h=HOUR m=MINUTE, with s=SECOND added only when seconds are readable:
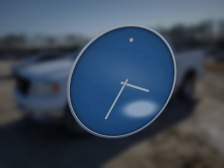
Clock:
h=3 m=34
